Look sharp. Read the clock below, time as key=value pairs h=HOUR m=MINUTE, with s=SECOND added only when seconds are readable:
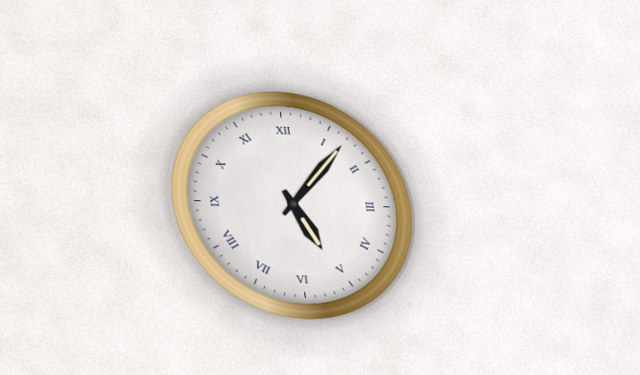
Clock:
h=5 m=7
